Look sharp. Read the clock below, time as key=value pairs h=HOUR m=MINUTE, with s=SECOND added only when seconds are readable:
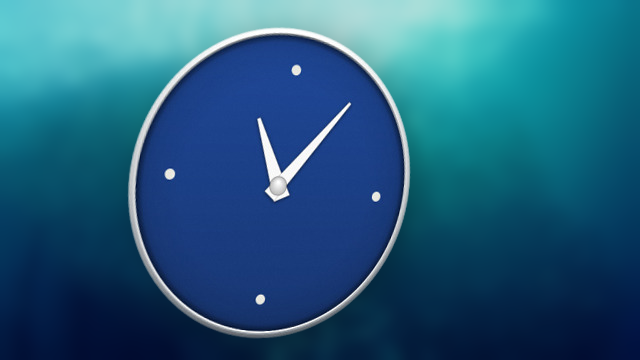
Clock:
h=11 m=6
